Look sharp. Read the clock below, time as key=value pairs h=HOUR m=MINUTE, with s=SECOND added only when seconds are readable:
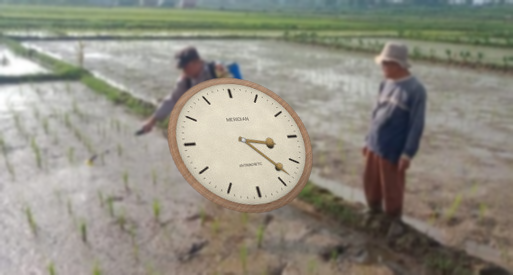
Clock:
h=3 m=23
